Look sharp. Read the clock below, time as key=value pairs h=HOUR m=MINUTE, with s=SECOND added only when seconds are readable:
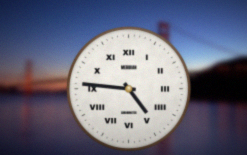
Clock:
h=4 m=46
